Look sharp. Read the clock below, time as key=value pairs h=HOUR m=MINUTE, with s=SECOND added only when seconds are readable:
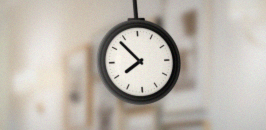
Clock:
h=7 m=53
